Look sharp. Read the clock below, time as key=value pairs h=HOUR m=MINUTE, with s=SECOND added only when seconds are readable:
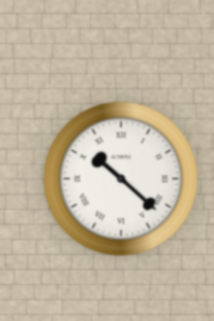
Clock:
h=10 m=22
